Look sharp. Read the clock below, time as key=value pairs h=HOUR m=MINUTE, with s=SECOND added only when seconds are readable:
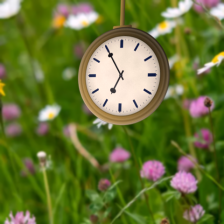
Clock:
h=6 m=55
